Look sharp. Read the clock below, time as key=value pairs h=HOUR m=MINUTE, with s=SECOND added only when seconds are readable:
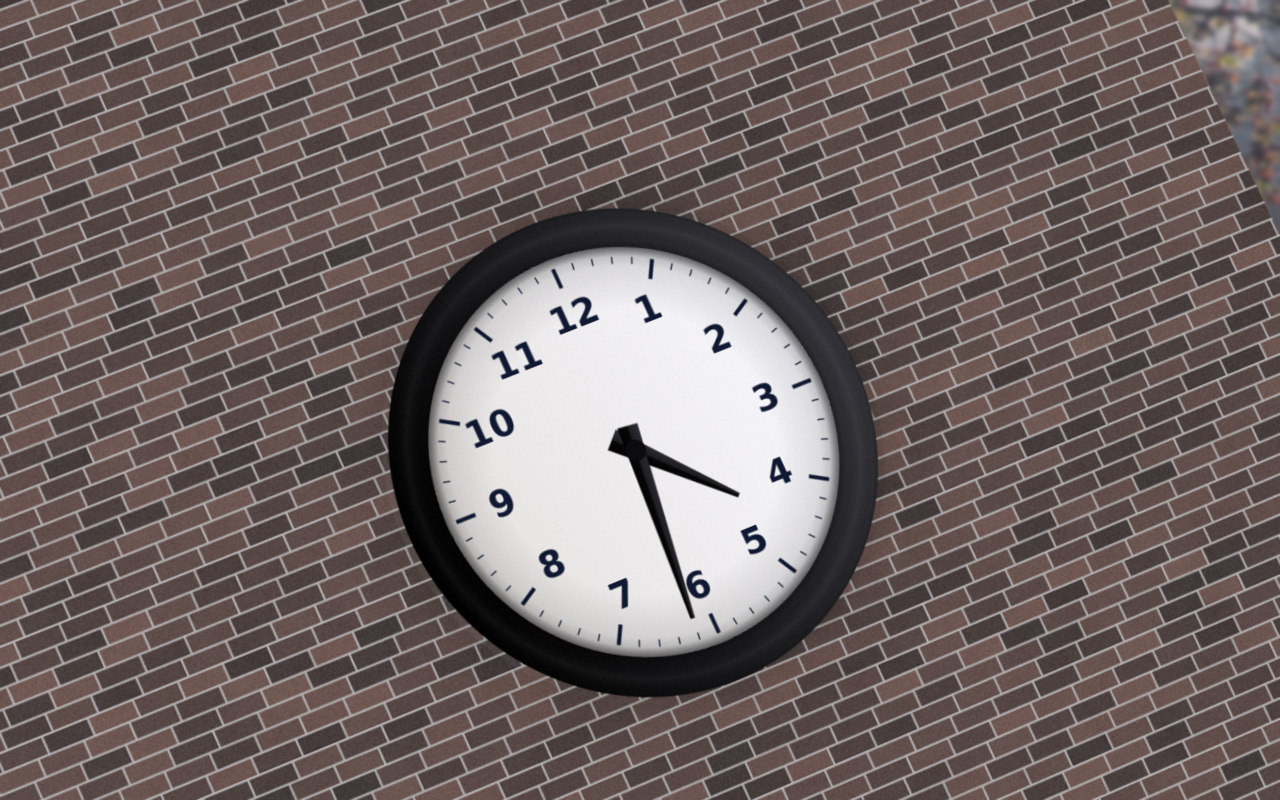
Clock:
h=4 m=31
